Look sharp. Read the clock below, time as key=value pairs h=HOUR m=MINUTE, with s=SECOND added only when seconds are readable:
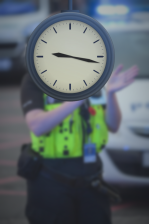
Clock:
h=9 m=17
